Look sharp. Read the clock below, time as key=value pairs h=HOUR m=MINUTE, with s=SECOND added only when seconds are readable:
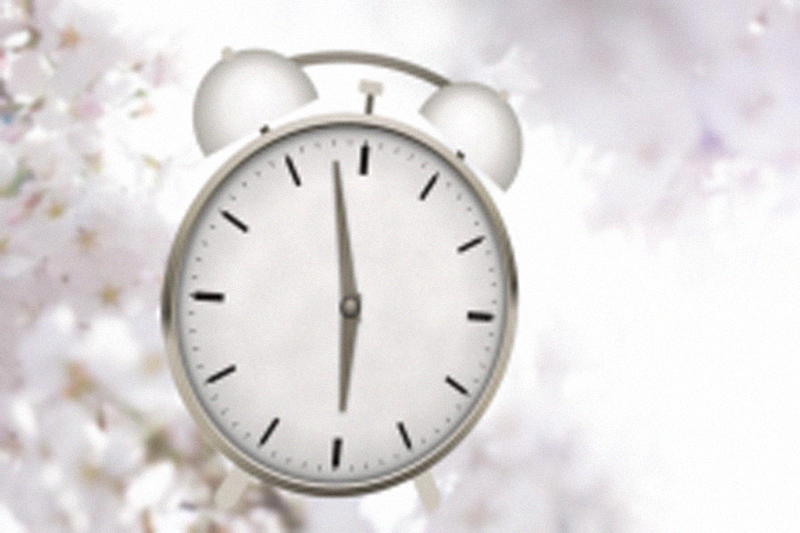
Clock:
h=5 m=58
